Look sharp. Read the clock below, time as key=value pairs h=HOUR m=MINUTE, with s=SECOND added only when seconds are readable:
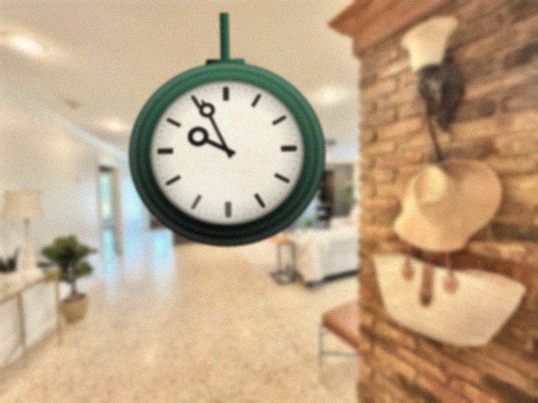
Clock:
h=9 m=56
